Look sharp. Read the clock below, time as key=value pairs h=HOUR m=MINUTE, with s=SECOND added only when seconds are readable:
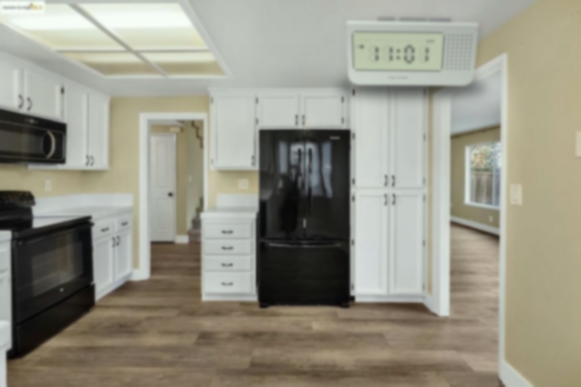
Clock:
h=11 m=1
